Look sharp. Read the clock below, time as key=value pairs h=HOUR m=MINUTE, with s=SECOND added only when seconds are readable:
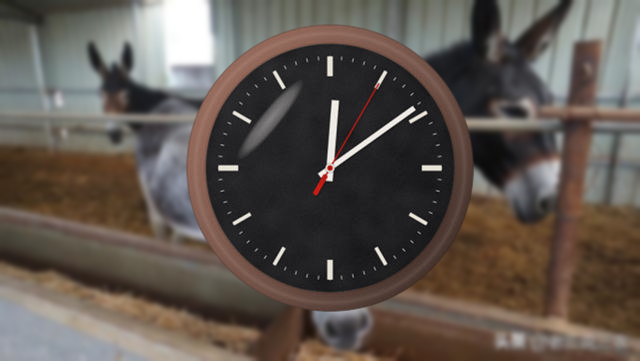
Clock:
h=12 m=9 s=5
